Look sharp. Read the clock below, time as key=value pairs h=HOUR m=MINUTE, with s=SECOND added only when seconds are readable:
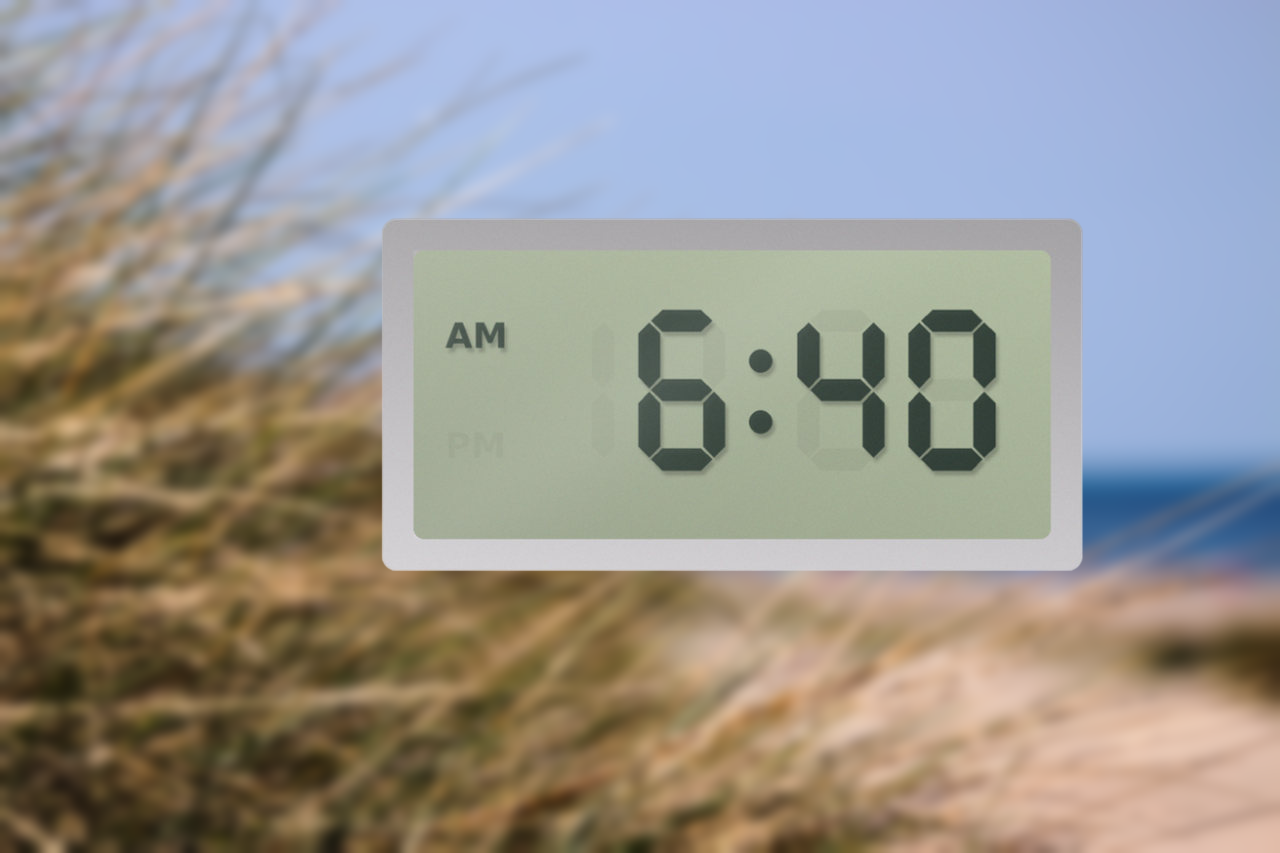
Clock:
h=6 m=40
